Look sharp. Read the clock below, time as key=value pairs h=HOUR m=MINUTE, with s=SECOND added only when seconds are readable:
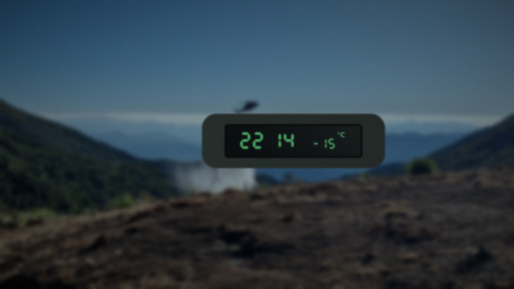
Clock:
h=22 m=14
